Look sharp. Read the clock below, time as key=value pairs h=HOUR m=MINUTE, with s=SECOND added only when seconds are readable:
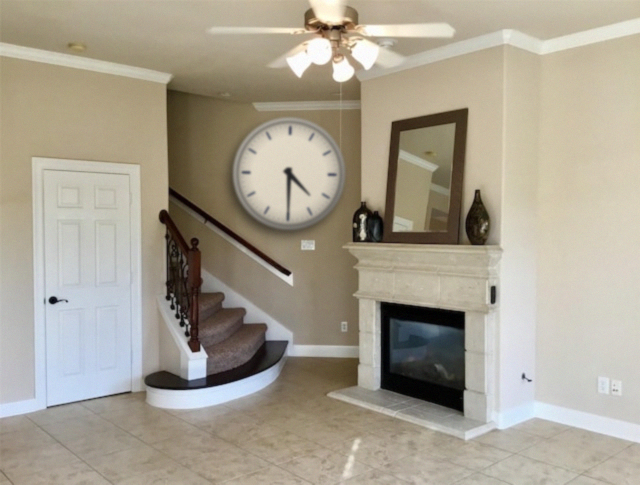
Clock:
h=4 m=30
